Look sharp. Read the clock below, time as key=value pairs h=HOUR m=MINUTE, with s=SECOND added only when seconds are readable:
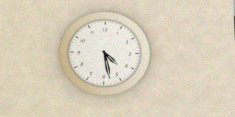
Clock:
h=4 m=28
